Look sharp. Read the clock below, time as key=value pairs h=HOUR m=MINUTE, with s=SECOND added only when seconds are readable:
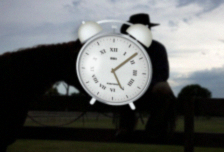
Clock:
h=5 m=8
